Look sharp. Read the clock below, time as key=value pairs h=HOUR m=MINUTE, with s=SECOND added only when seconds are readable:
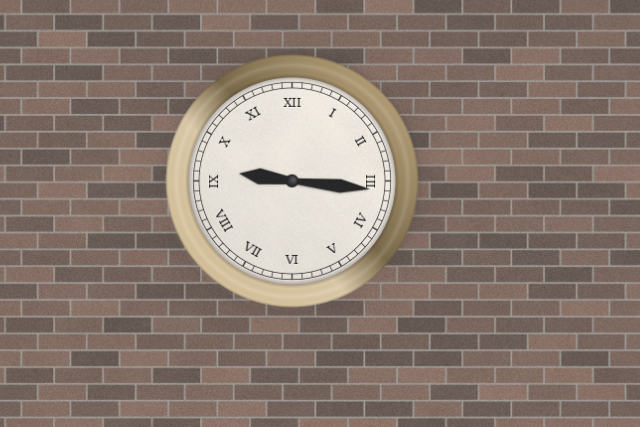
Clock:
h=9 m=16
